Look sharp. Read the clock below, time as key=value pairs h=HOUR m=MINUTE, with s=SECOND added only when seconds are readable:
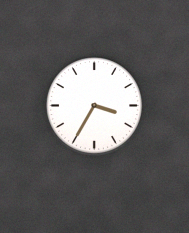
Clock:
h=3 m=35
